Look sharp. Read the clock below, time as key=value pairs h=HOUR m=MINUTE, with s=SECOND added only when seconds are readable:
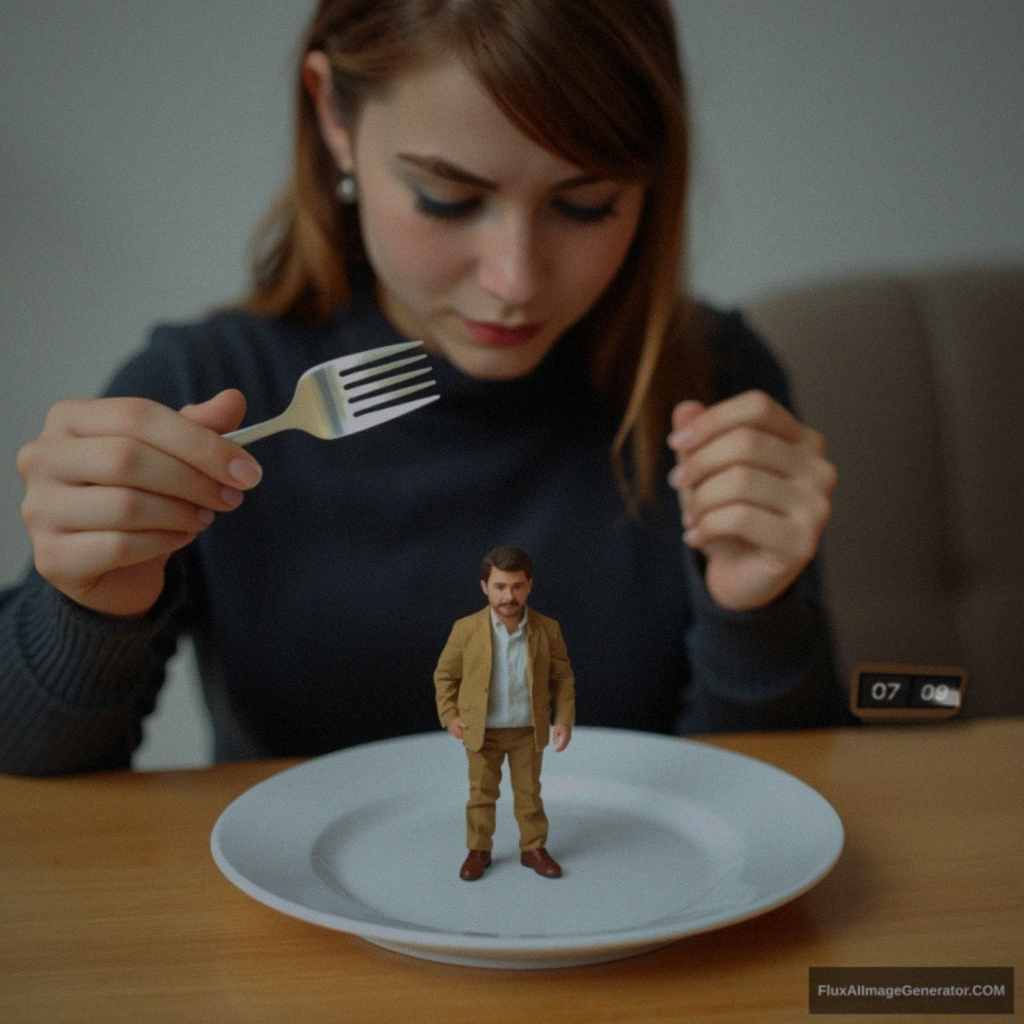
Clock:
h=7 m=9
